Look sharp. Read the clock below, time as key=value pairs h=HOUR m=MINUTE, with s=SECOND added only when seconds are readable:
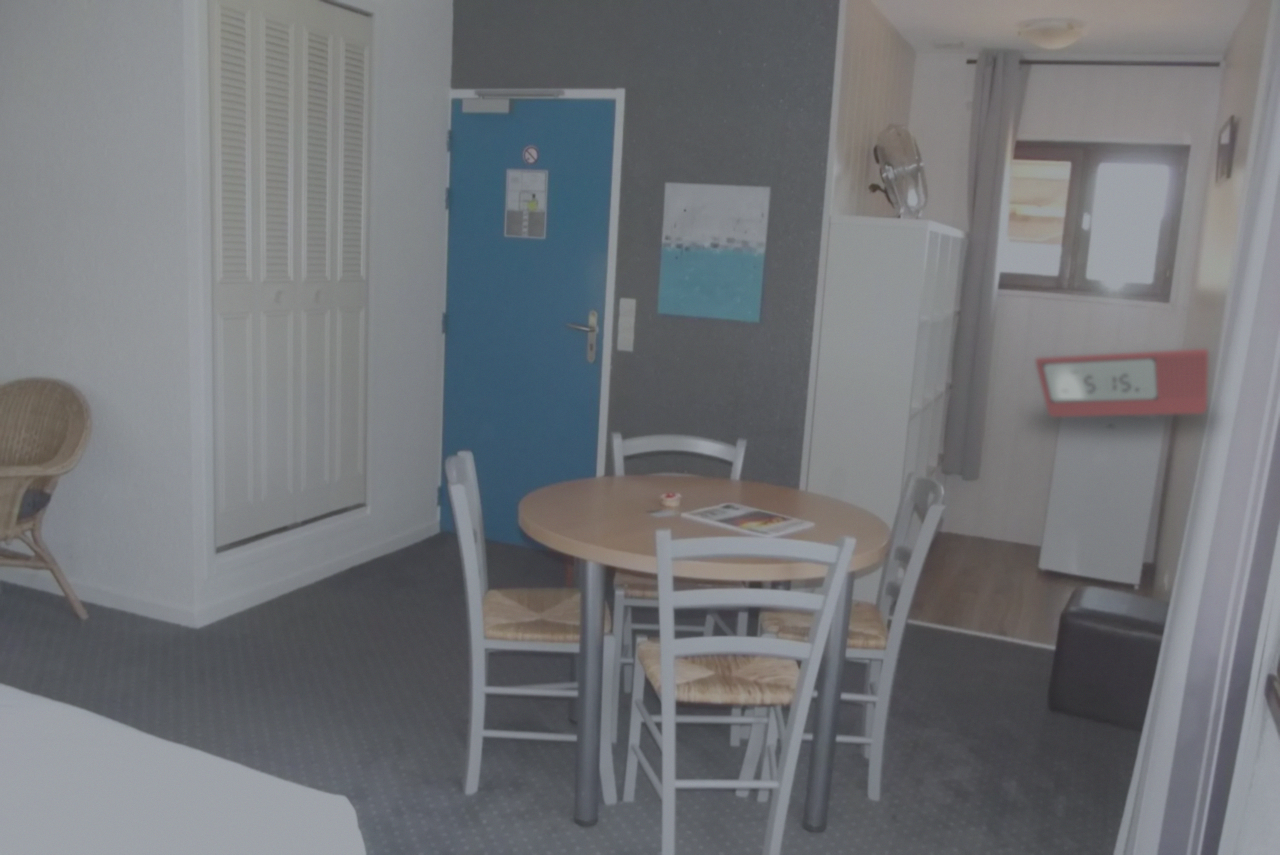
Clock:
h=5 m=15
